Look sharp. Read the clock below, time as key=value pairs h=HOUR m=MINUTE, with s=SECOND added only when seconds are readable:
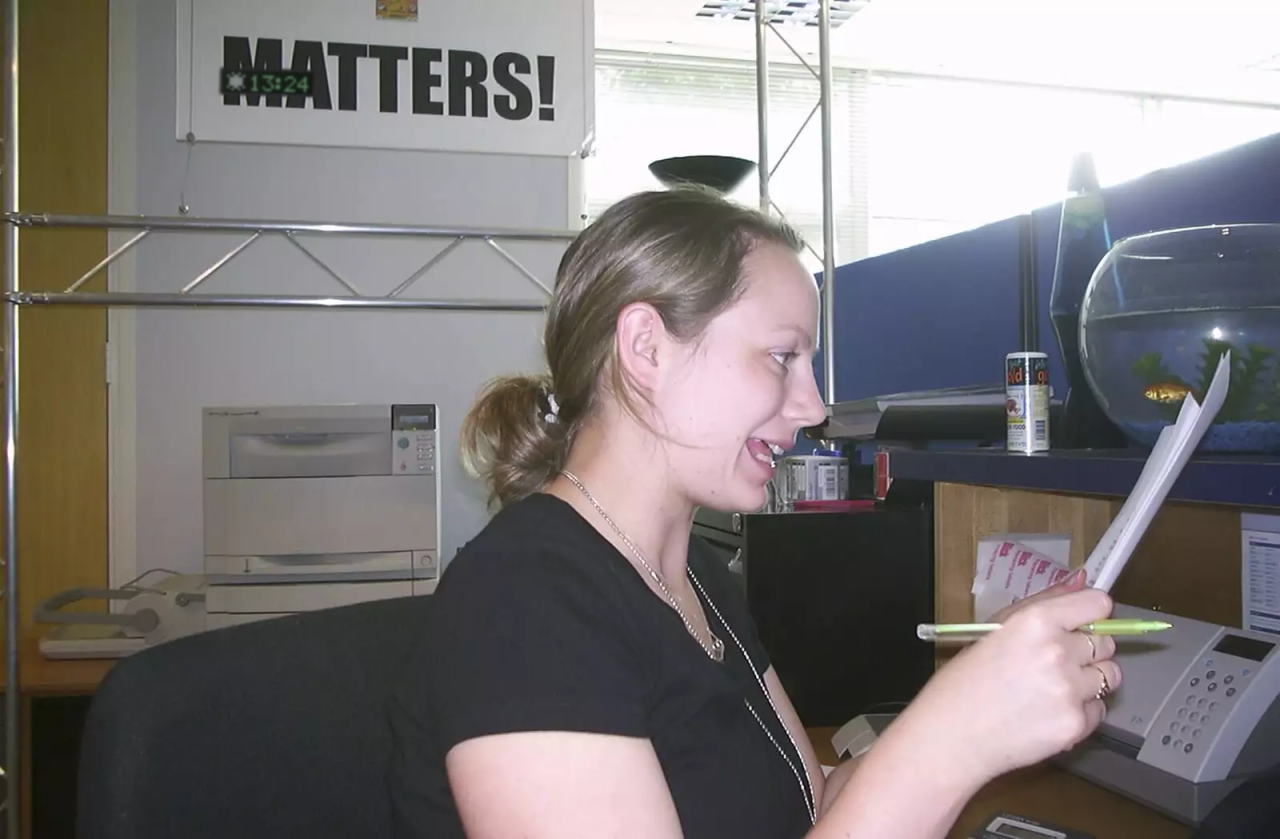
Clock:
h=13 m=24
